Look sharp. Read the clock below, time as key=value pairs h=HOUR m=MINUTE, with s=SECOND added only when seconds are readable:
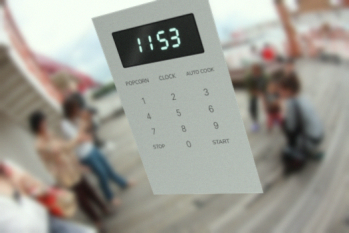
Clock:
h=11 m=53
